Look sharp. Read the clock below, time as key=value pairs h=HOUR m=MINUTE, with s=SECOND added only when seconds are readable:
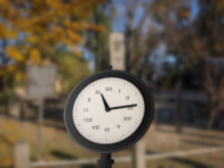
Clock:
h=11 m=14
